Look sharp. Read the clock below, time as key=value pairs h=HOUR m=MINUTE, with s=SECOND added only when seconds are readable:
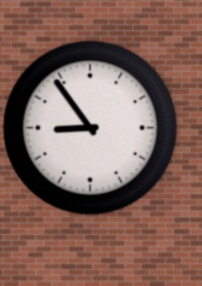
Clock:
h=8 m=54
